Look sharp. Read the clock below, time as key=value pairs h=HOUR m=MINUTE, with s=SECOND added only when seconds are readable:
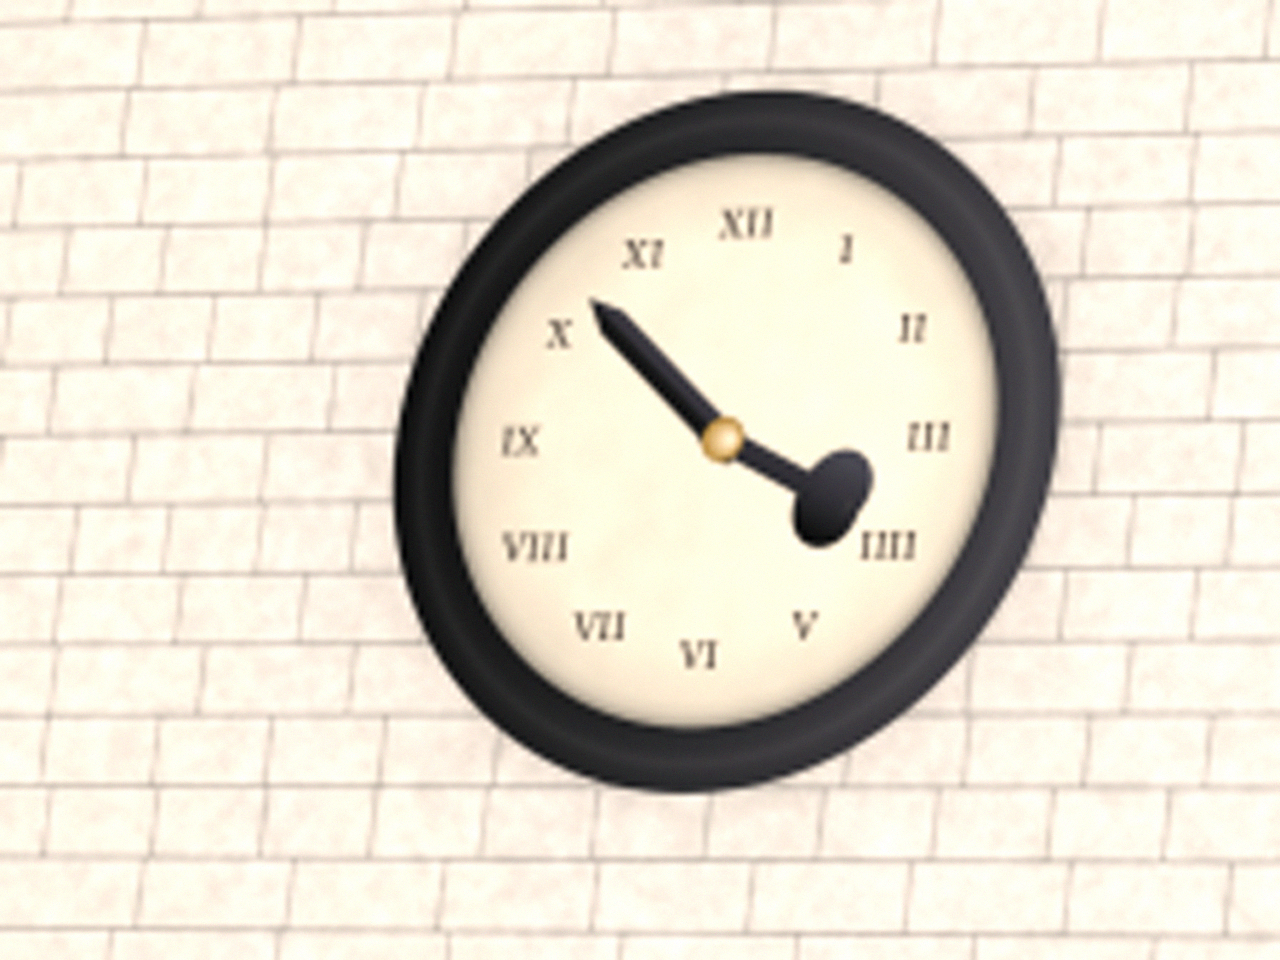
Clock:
h=3 m=52
